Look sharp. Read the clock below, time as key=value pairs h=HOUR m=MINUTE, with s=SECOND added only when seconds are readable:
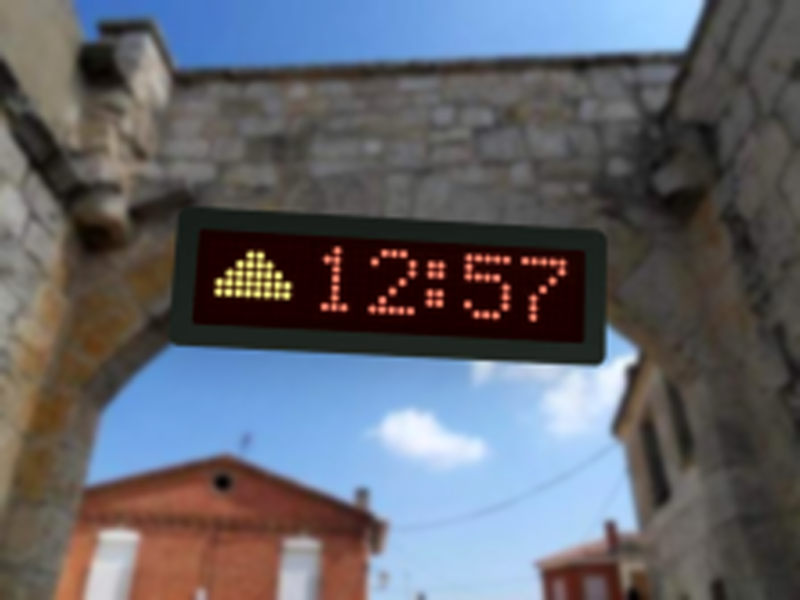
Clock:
h=12 m=57
